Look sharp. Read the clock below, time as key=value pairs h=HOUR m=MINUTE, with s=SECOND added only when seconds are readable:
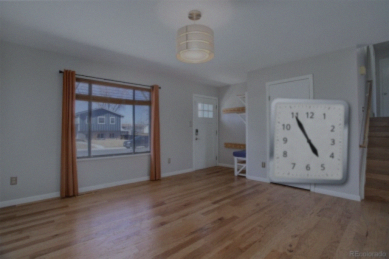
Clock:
h=4 m=55
